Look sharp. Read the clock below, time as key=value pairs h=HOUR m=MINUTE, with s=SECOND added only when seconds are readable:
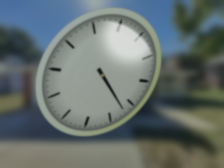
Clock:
h=4 m=22
